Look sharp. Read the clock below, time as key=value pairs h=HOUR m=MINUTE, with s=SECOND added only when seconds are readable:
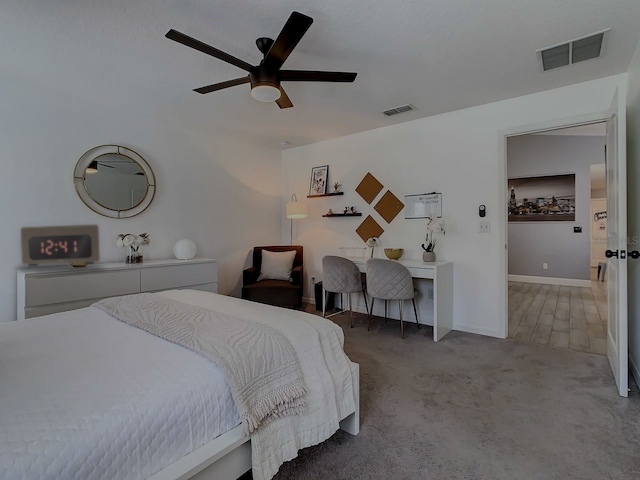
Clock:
h=12 m=41
